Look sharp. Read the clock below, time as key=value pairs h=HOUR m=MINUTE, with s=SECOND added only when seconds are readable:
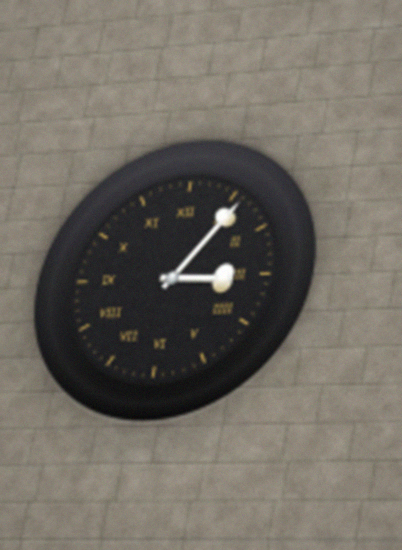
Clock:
h=3 m=6
